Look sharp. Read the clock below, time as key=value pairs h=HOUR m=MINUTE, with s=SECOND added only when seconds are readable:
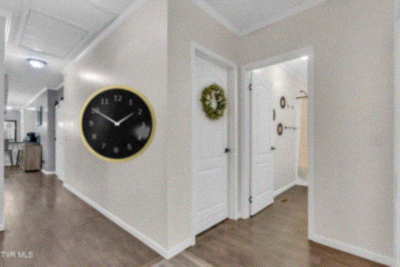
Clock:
h=1 m=50
